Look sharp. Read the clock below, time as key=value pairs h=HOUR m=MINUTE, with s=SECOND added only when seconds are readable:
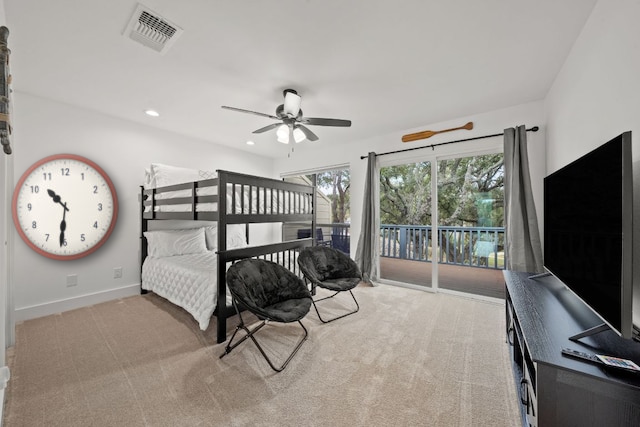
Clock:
h=10 m=31
